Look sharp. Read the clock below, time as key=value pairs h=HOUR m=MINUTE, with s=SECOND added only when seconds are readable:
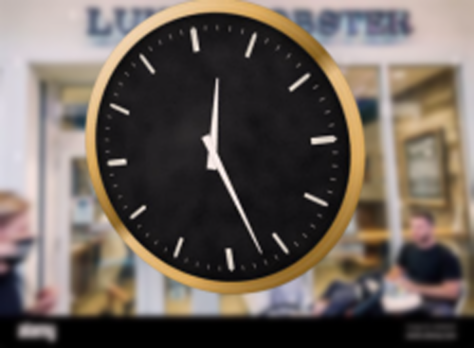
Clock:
h=12 m=27
